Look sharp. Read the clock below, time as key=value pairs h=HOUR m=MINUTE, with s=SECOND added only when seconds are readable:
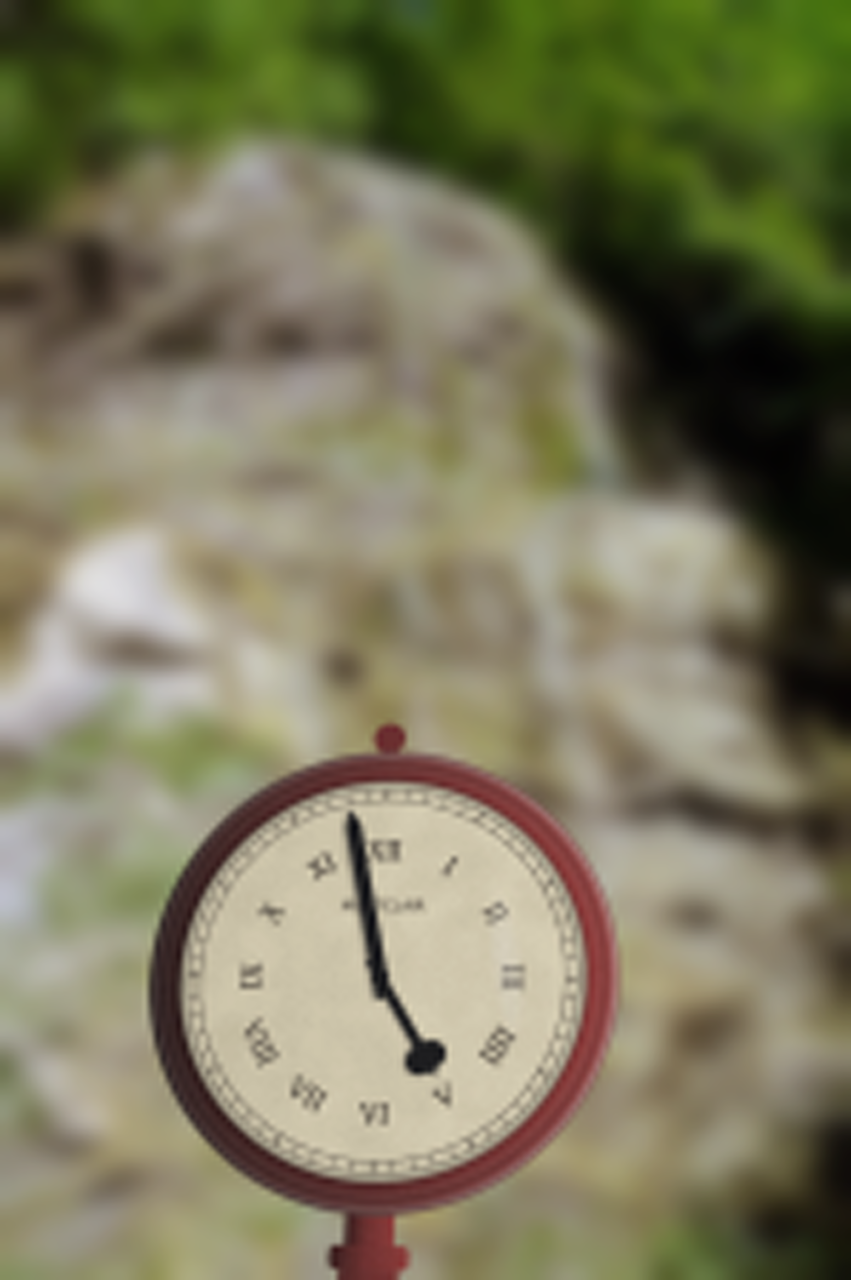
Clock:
h=4 m=58
